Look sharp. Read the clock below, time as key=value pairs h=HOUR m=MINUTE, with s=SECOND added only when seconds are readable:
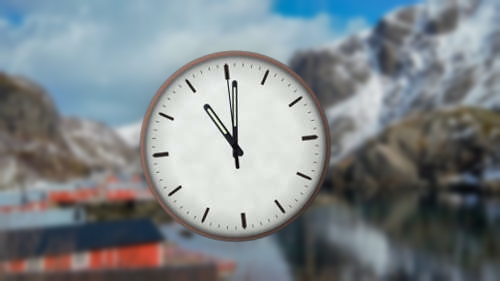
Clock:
h=11 m=1 s=0
